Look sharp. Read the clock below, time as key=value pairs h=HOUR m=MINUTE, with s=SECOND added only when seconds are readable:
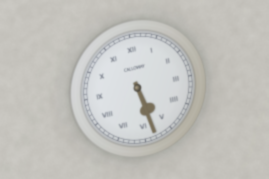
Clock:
h=5 m=28
